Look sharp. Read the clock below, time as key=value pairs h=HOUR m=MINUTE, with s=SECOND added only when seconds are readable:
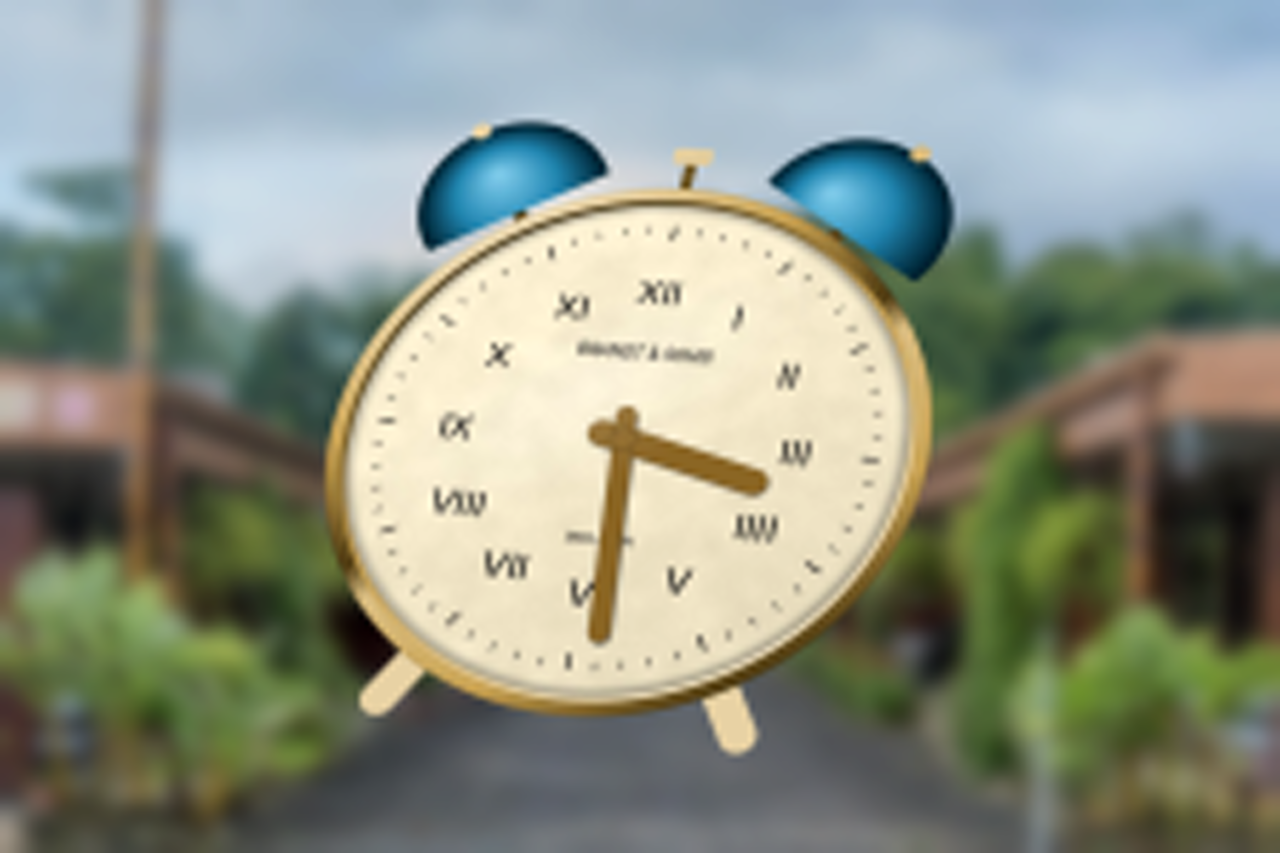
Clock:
h=3 m=29
